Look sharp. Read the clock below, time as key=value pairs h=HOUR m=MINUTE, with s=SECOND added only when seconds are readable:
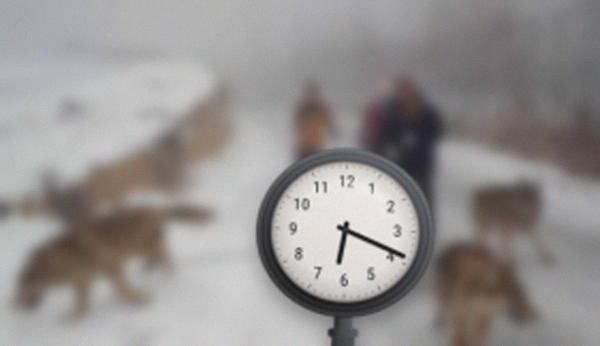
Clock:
h=6 m=19
